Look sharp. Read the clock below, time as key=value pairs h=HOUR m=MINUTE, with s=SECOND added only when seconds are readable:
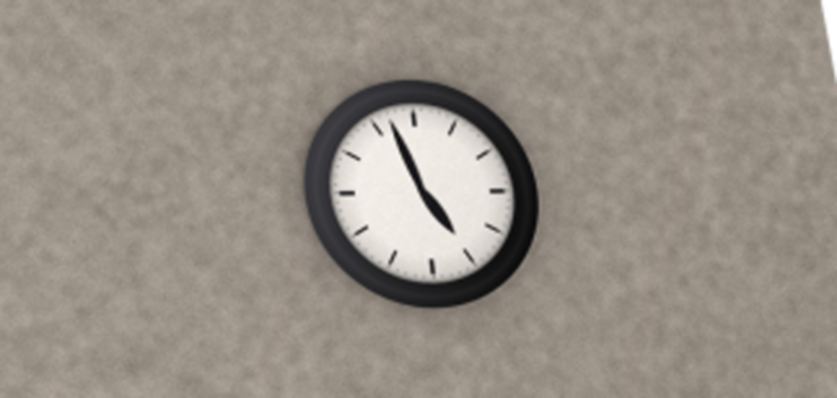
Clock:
h=4 m=57
